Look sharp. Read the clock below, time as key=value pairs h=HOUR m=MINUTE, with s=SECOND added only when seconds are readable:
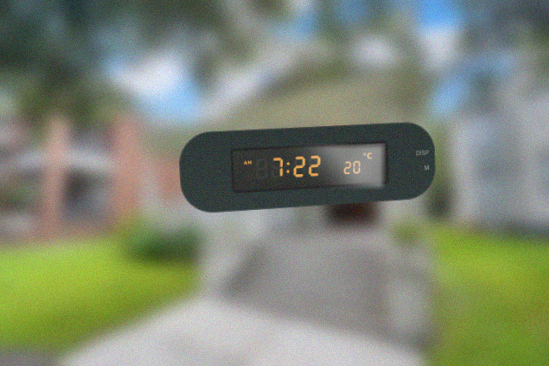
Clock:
h=7 m=22
